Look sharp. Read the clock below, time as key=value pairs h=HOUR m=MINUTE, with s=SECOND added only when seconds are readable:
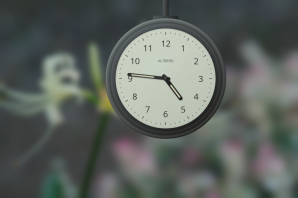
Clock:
h=4 m=46
